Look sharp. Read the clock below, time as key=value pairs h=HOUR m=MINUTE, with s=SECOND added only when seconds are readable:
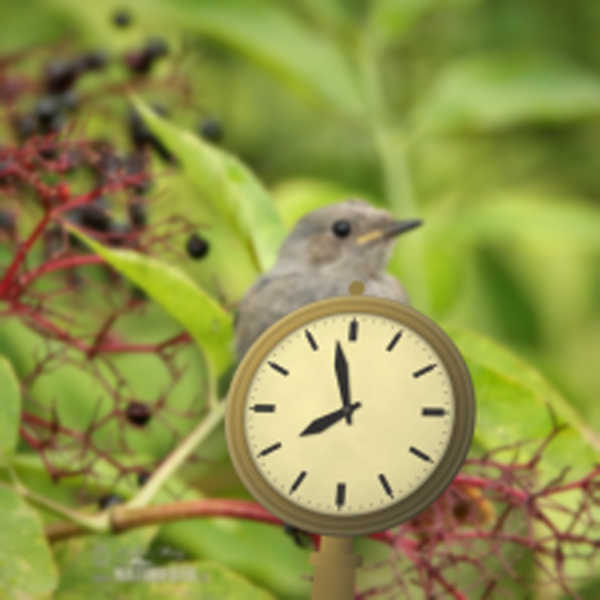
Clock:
h=7 m=58
